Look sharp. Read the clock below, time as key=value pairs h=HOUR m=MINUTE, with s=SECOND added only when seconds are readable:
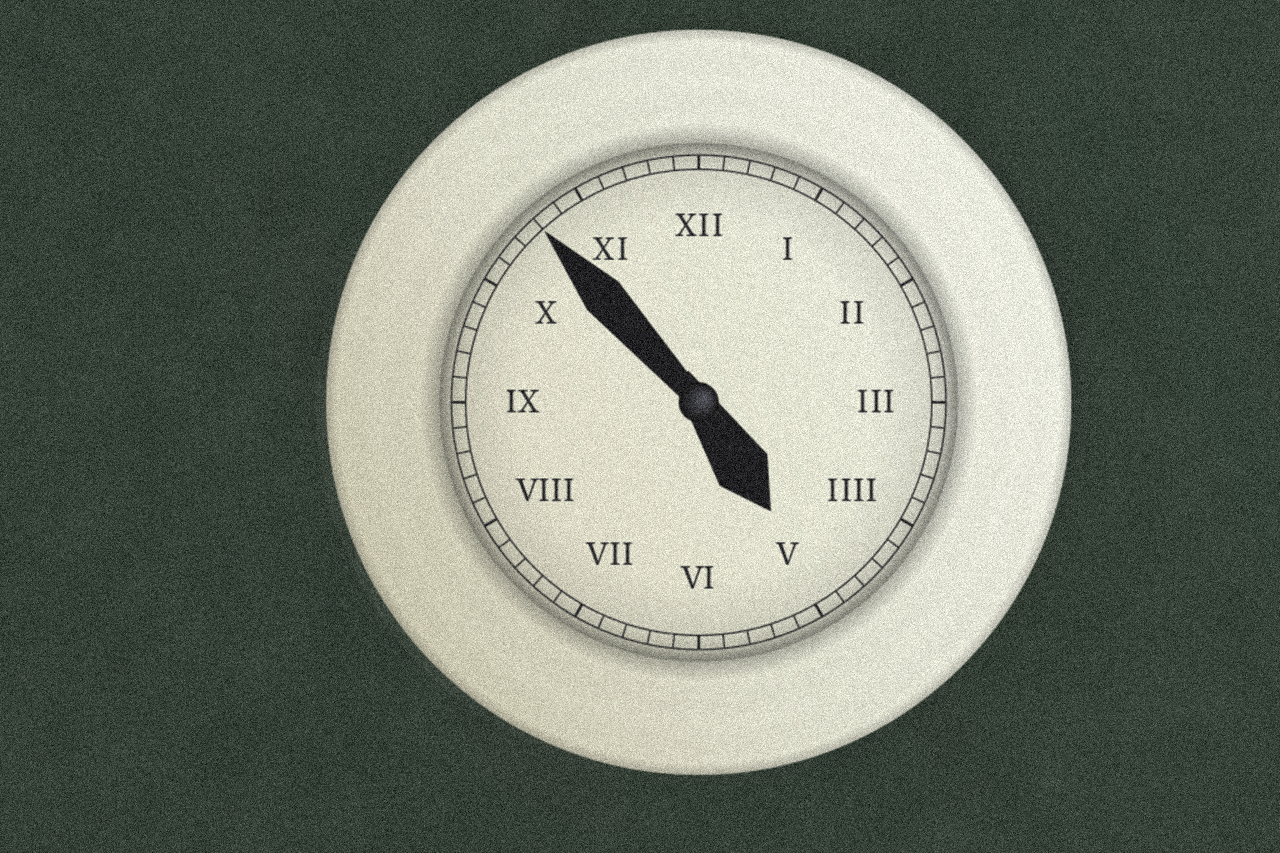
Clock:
h=4 m=53
